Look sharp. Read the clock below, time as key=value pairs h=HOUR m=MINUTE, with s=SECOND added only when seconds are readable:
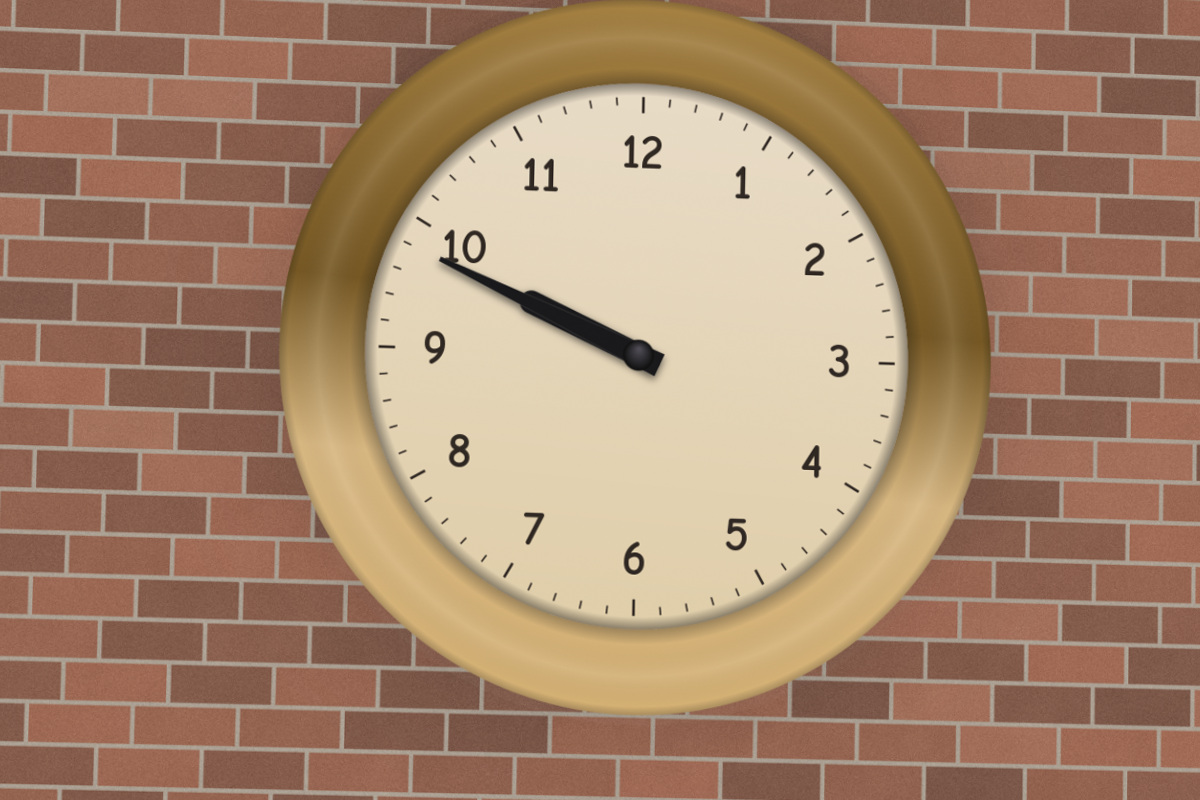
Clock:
h=9 m=49
